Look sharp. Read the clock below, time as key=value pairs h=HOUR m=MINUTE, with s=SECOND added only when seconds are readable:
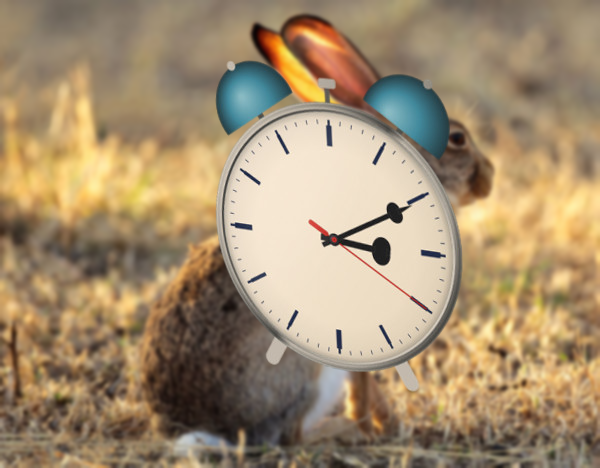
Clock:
h=3 m=10 s=20
